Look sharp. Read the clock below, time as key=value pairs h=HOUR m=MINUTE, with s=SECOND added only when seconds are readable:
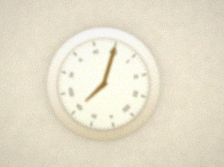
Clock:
h=7 m=0
